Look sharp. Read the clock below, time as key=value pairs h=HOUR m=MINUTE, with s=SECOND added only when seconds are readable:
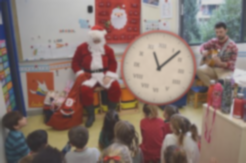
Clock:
h=11 m=7
